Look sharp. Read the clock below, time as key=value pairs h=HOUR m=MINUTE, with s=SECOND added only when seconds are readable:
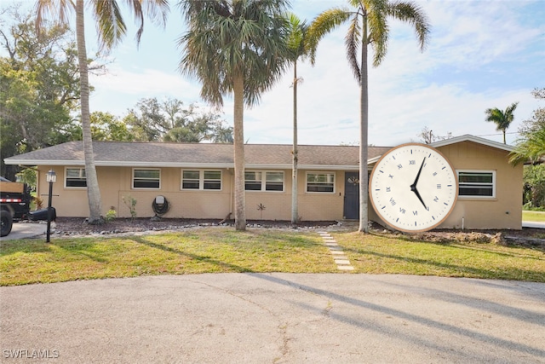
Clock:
h=5 m=4
